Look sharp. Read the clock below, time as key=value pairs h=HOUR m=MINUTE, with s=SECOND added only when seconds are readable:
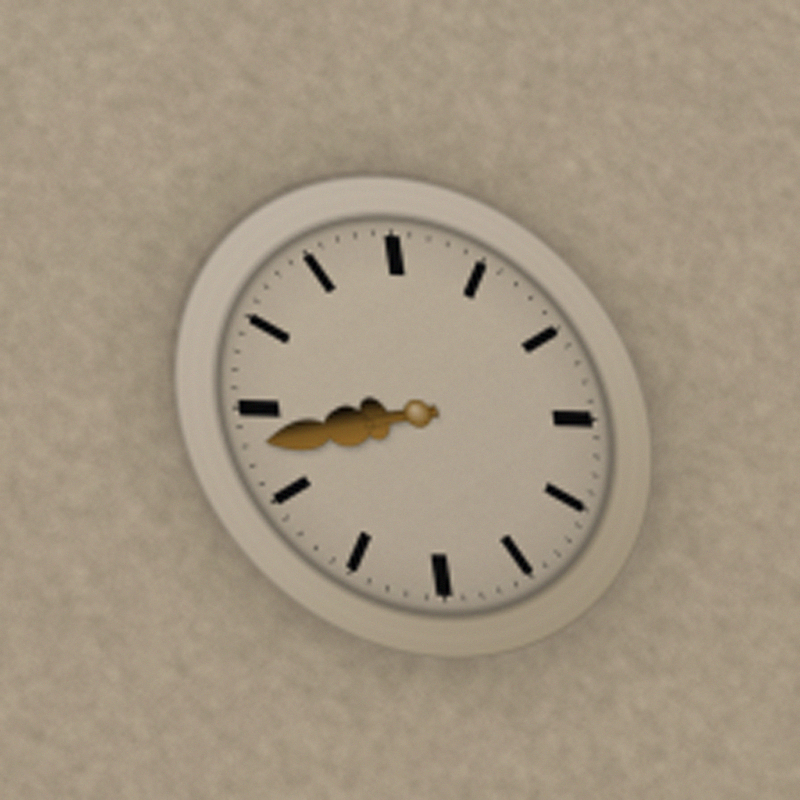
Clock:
h=8 m=43
